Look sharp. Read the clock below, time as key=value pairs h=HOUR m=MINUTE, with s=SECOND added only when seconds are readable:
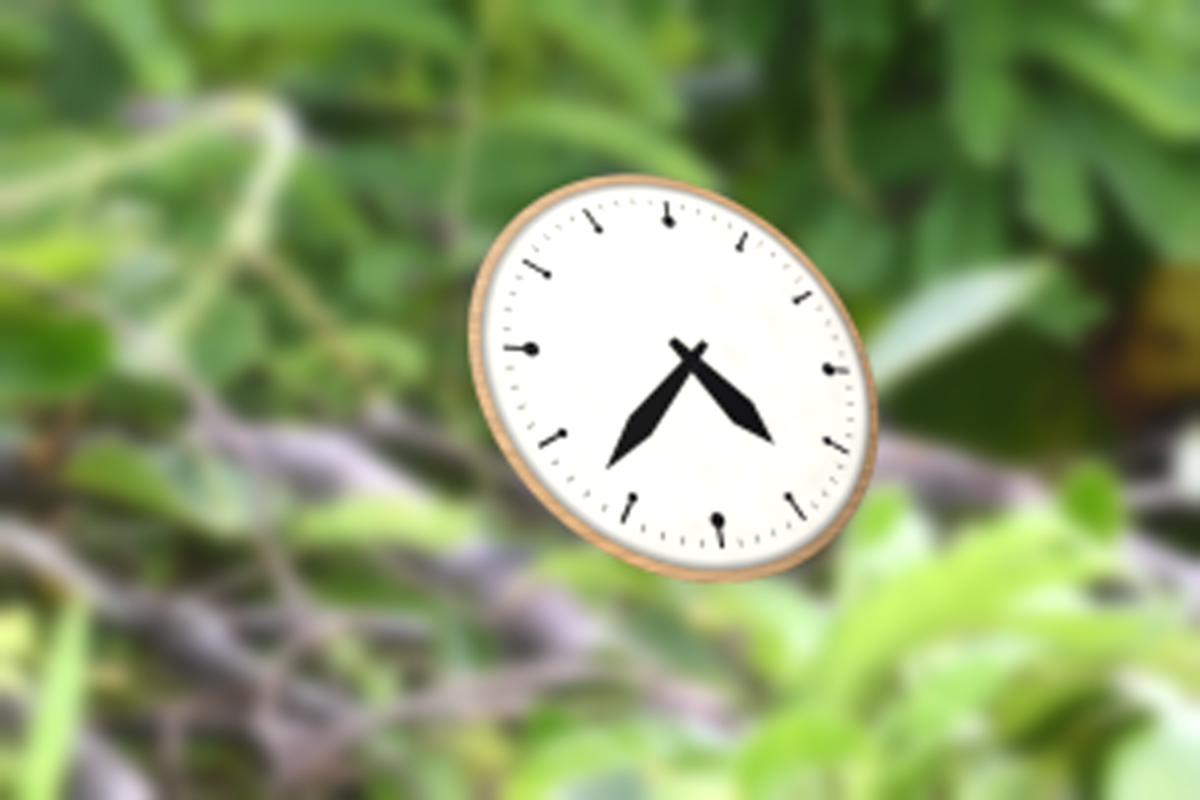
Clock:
h=4 m=37
